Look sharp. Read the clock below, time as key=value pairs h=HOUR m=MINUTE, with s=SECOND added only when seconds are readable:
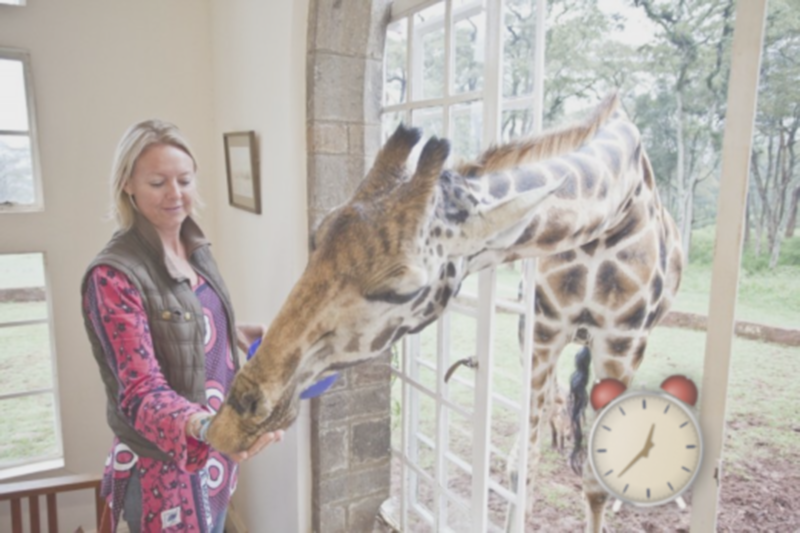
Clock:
h=12 m=38
